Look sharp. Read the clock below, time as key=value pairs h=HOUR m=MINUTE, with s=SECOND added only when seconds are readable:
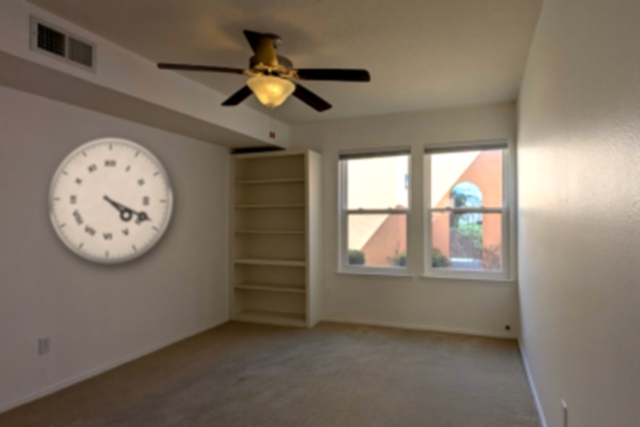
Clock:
h=4 m=19
